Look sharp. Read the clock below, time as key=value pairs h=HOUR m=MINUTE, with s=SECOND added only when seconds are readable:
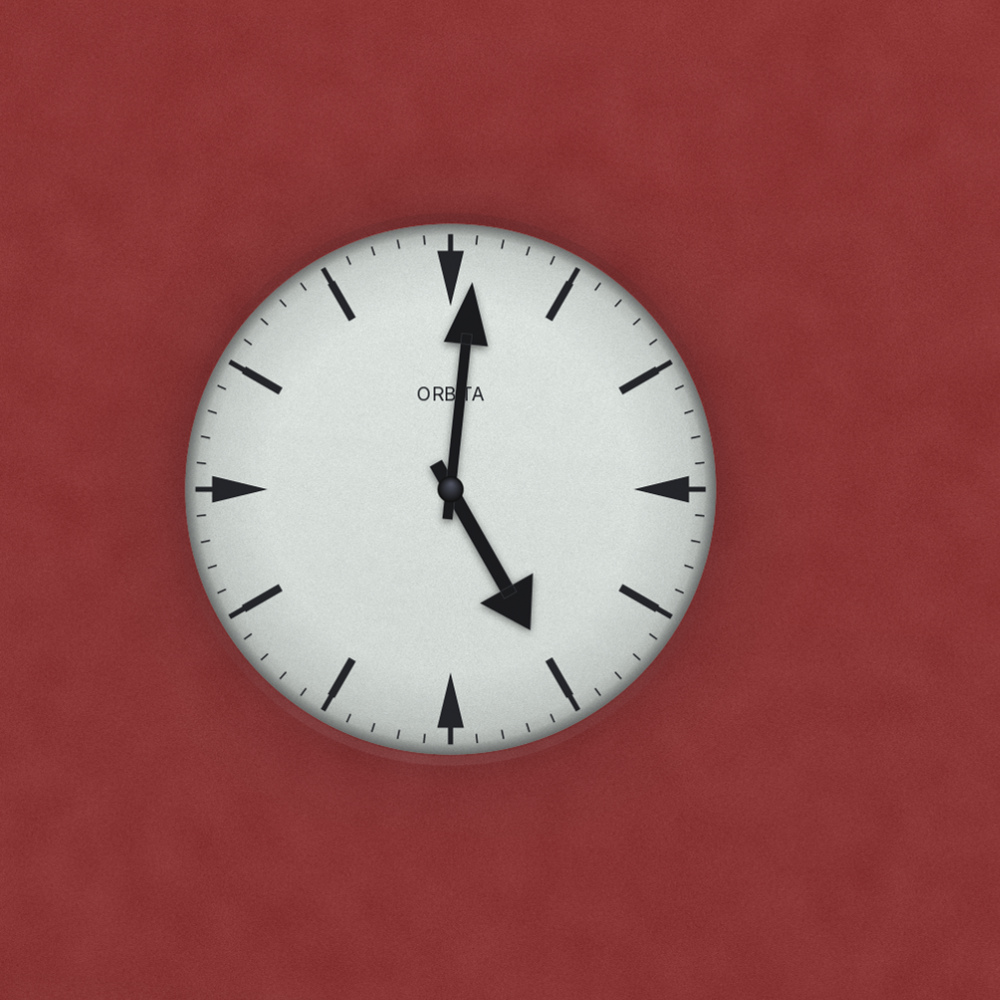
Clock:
h=5 m=1
